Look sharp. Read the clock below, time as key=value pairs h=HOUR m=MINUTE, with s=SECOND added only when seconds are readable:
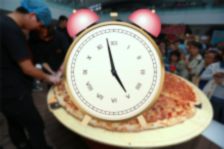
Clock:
h=4 m=58
